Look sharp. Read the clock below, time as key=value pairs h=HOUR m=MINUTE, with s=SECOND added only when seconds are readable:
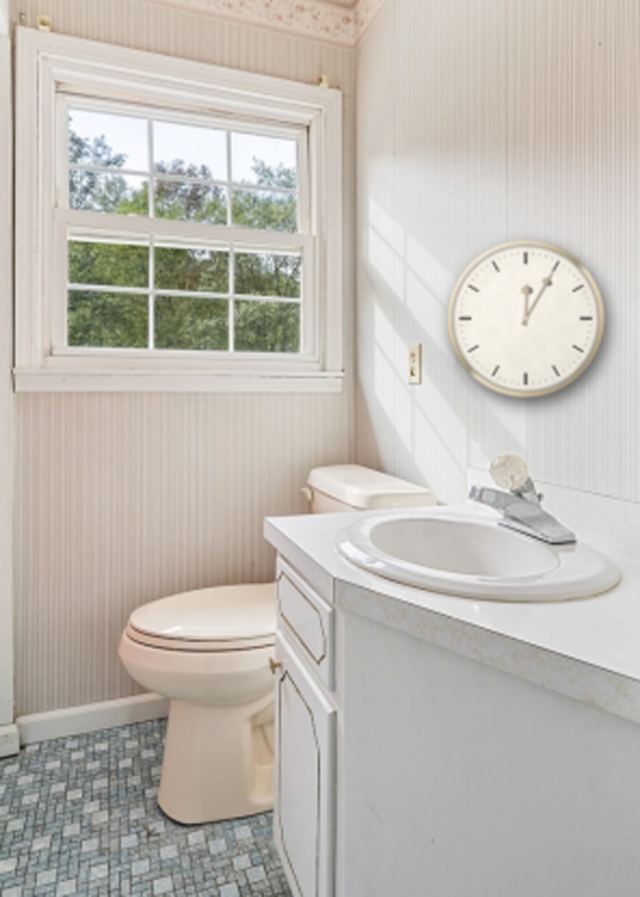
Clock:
h=12 m=5
